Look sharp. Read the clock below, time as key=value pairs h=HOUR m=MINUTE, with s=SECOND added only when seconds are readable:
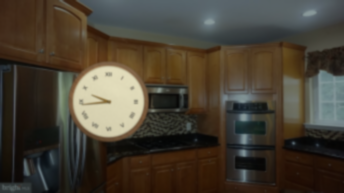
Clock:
h=9 m=44
